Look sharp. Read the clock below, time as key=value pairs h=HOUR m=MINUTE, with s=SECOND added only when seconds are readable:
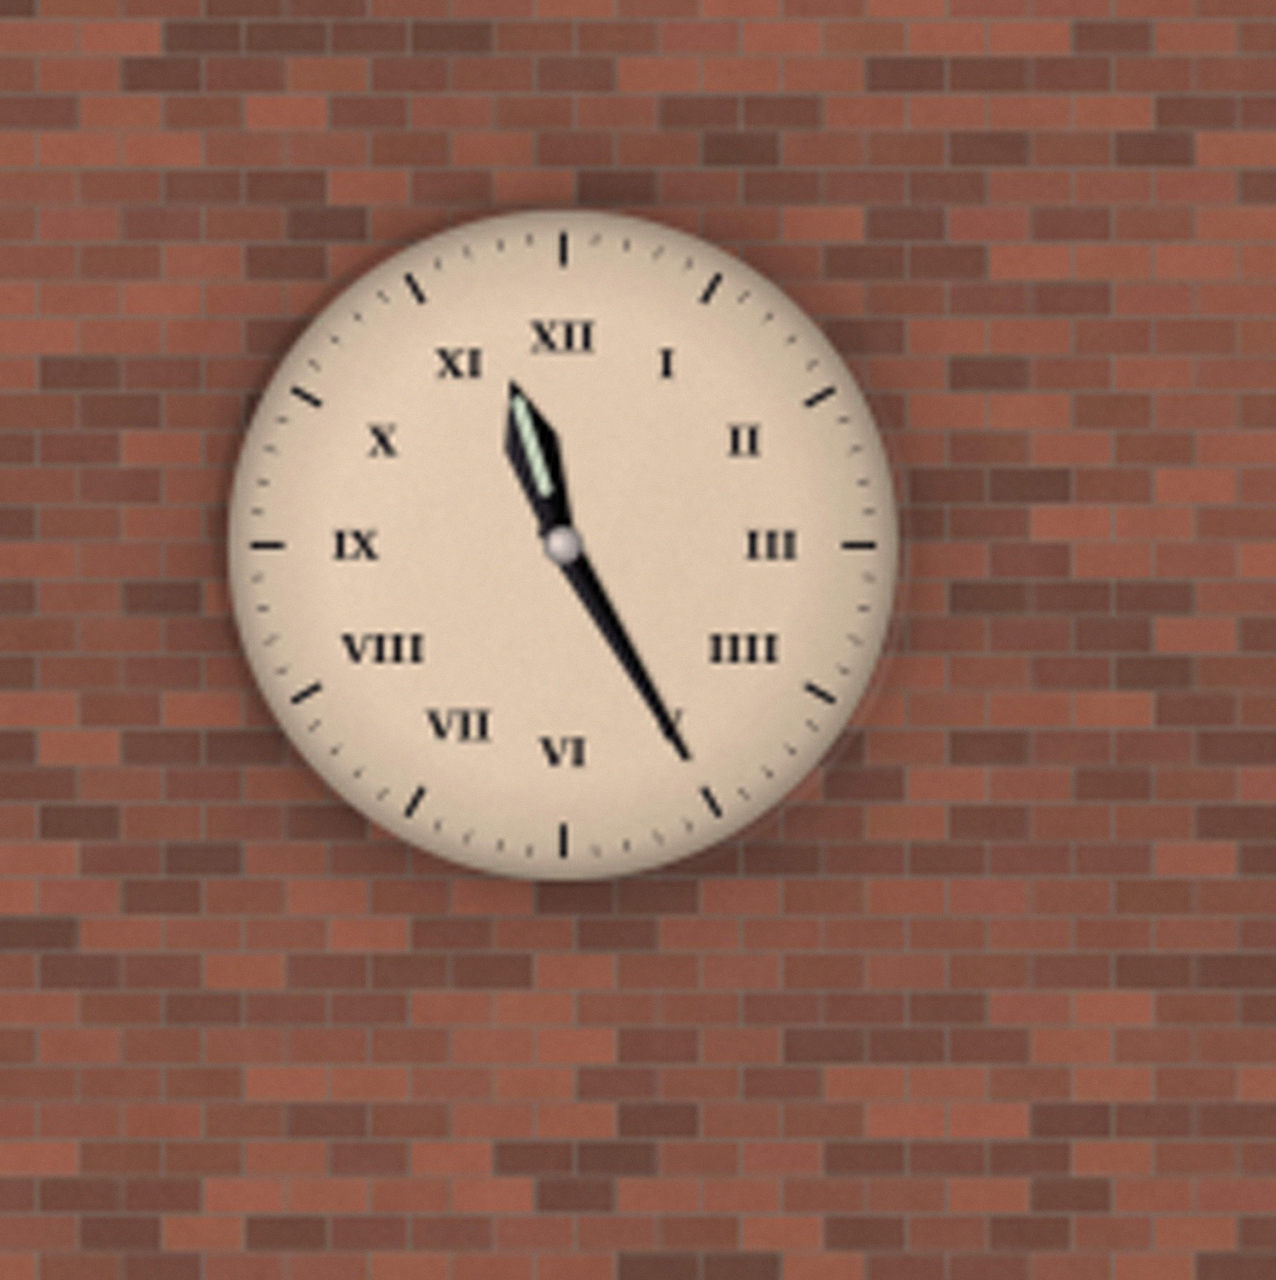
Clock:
h=11 m=25
